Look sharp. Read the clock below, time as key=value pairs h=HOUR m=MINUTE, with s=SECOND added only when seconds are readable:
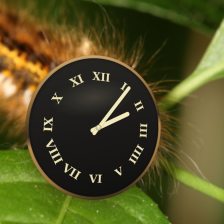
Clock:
h=2 m=6
